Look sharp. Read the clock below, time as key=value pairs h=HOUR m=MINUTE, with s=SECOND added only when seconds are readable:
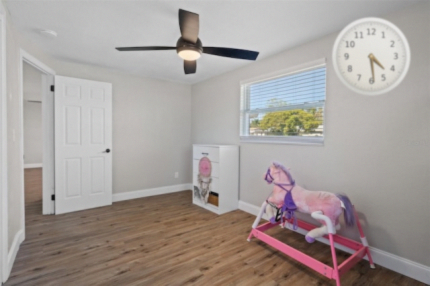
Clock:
h=4 m=29
